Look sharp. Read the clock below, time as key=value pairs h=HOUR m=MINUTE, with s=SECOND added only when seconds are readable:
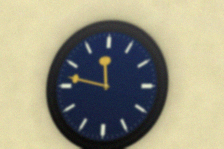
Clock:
h=11 m=47
